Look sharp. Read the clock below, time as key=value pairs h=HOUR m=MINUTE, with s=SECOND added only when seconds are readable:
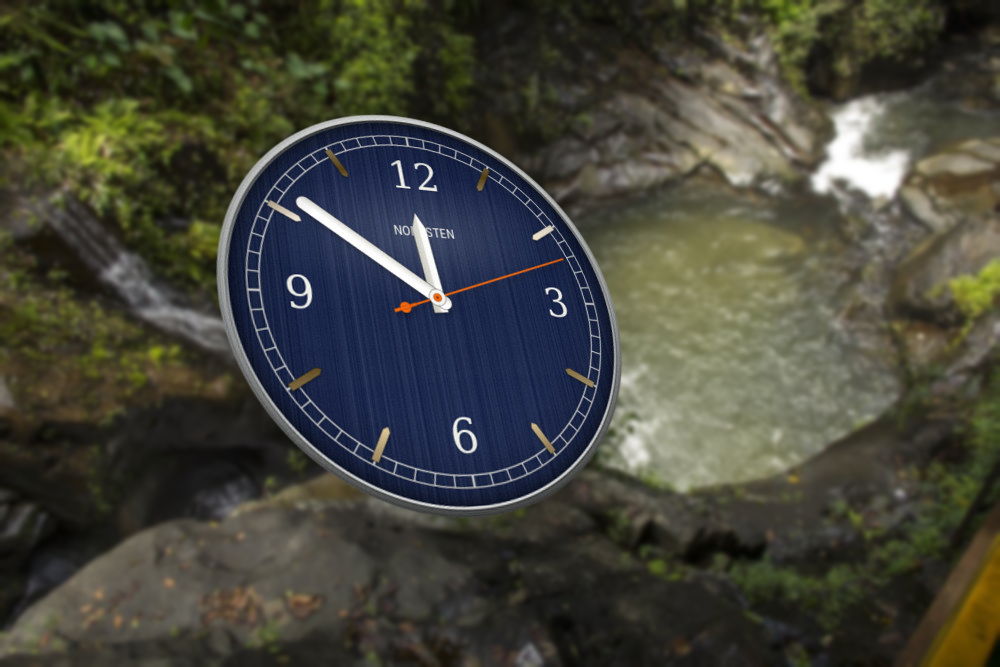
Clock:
h=11 m=51 s=12
